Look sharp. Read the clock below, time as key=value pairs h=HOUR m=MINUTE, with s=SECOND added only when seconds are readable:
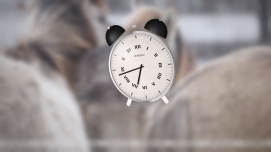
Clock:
h=6 m=43
